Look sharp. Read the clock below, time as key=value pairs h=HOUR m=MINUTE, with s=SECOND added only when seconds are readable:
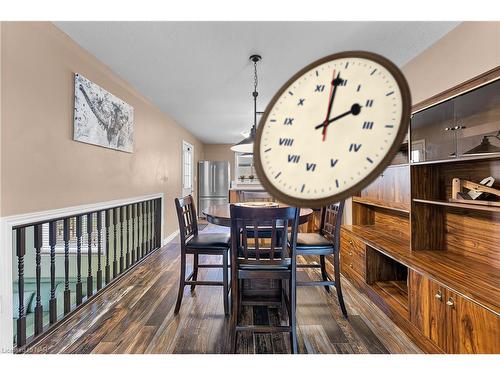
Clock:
h=1 m=58 s=58
